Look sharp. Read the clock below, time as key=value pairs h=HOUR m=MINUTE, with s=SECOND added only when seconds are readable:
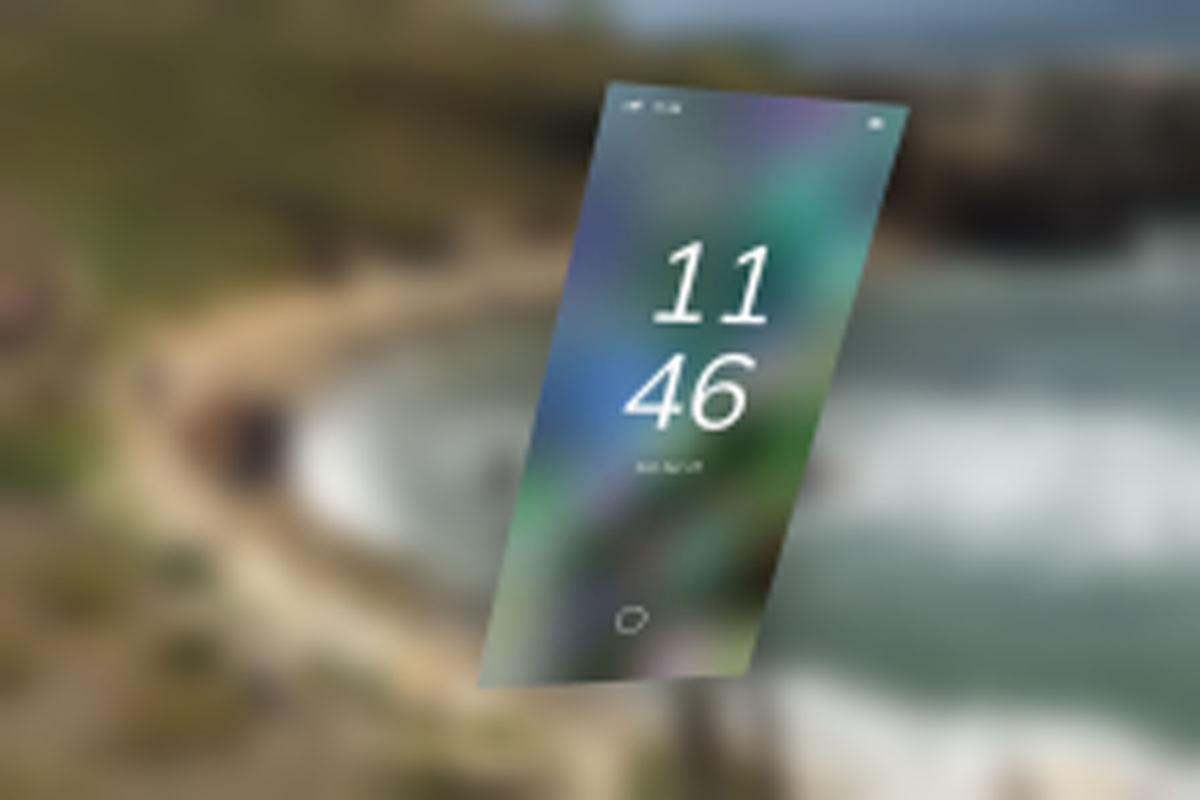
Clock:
h=11 m=46
